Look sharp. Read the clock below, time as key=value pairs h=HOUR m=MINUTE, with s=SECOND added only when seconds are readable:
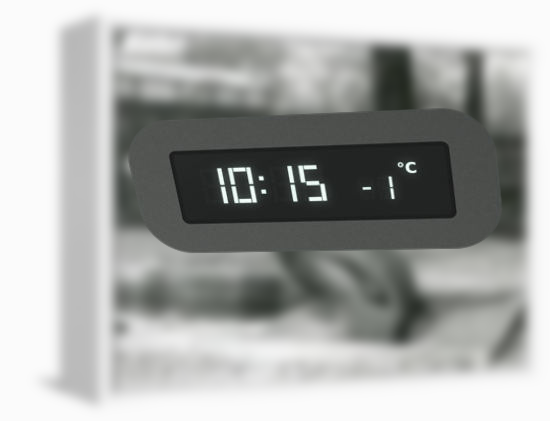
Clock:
h=10 m=15
